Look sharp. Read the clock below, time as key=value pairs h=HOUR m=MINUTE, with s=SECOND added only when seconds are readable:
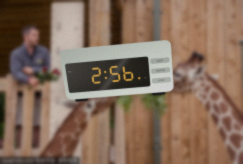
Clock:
h=2 m=56
